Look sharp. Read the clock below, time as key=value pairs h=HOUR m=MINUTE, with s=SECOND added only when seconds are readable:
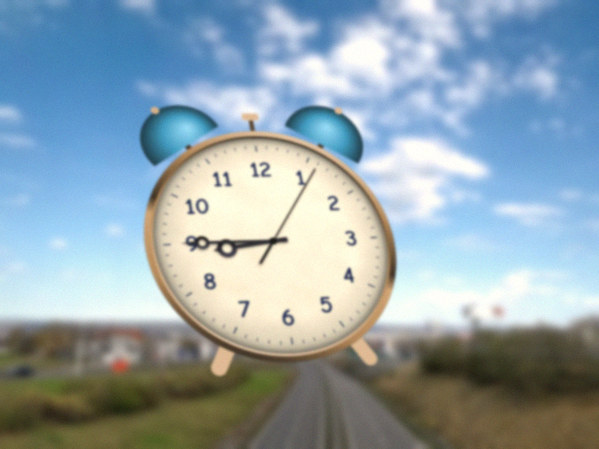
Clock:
h=8 m=45 s=6
